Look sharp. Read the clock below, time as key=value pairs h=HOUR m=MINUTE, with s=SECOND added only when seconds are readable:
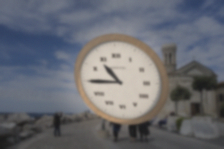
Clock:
h=10 m=45
